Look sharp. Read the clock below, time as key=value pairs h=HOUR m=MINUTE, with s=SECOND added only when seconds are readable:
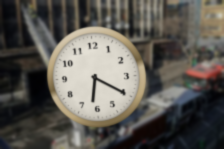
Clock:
h=6 m=20
